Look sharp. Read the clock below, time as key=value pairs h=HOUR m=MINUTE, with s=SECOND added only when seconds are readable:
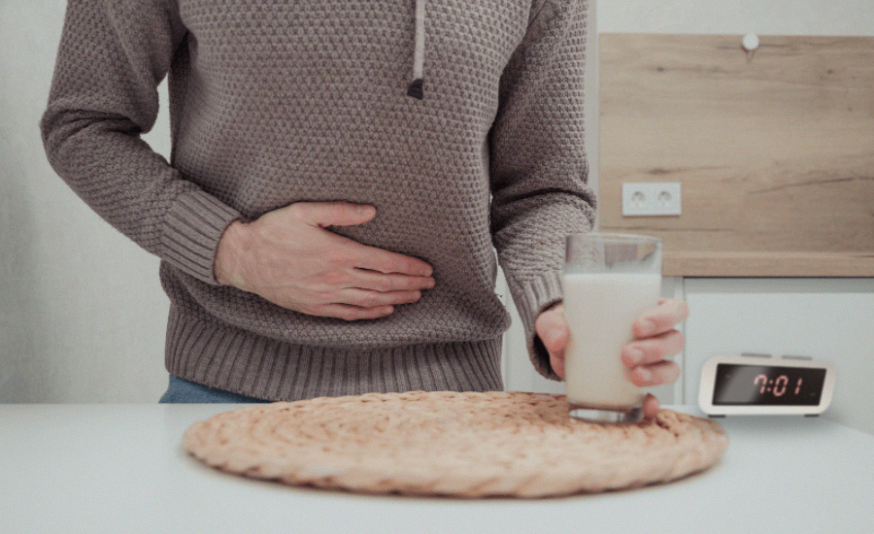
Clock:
h=7 m=1
